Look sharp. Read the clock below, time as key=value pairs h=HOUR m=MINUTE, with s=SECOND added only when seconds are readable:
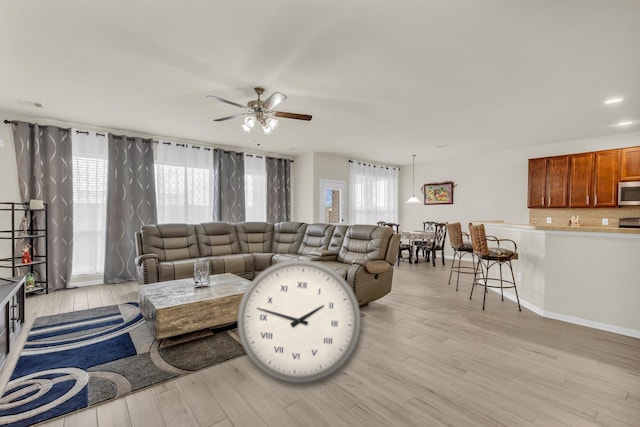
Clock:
h=1 m=47
